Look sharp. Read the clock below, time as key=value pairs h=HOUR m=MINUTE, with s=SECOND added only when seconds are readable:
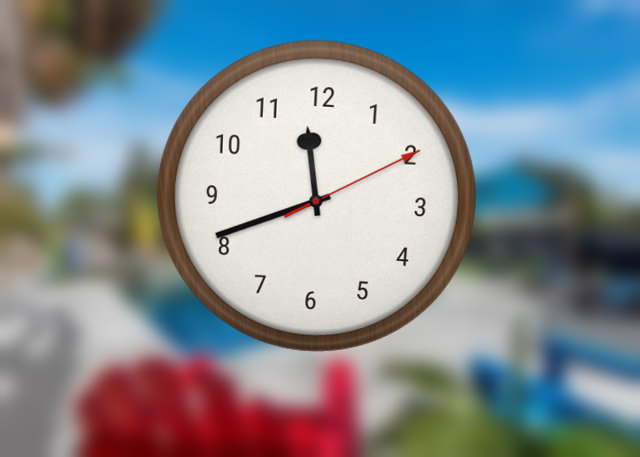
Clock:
h=11 m=41 s=10
